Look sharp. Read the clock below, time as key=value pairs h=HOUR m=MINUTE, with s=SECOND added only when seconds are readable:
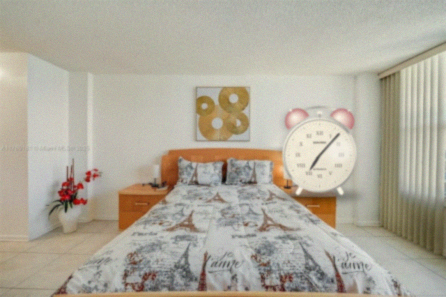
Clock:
h=7 m=7
